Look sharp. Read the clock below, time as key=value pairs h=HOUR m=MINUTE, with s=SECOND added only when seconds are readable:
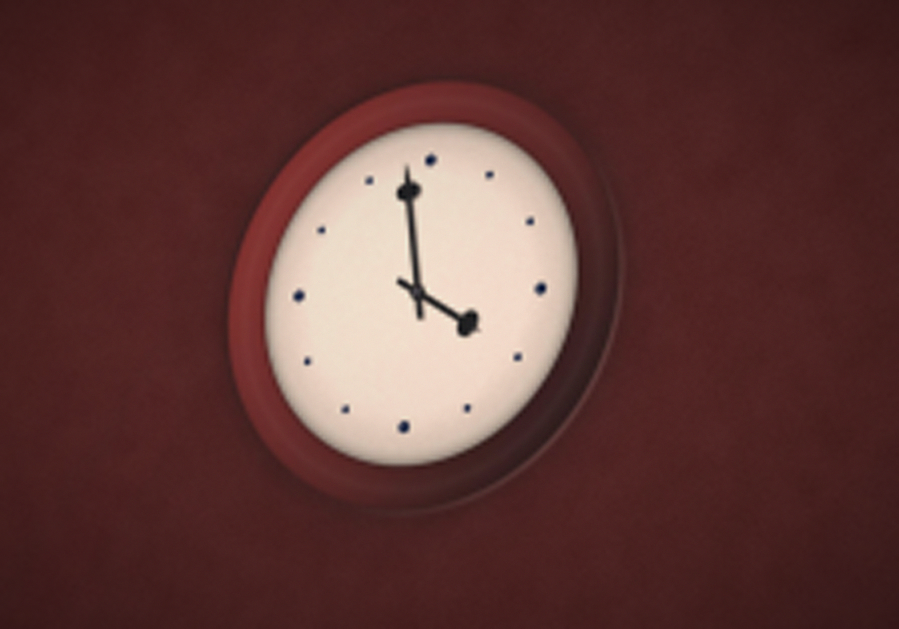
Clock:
h=3 m=58
